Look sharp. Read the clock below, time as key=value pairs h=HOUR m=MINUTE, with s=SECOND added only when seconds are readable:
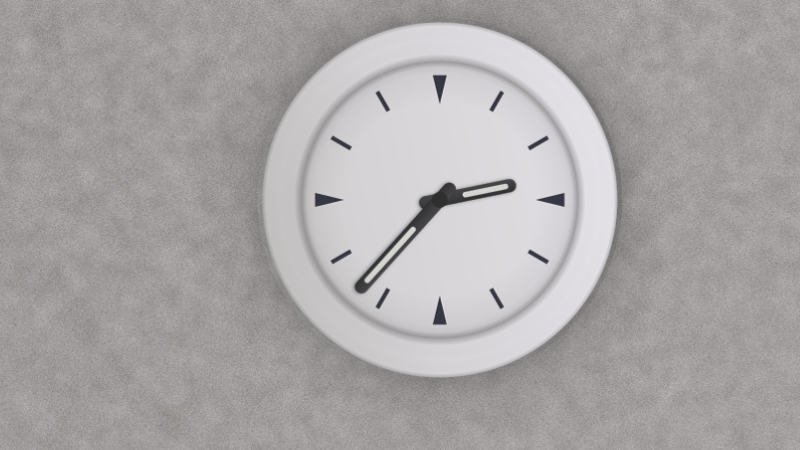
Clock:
h=2 m=37
